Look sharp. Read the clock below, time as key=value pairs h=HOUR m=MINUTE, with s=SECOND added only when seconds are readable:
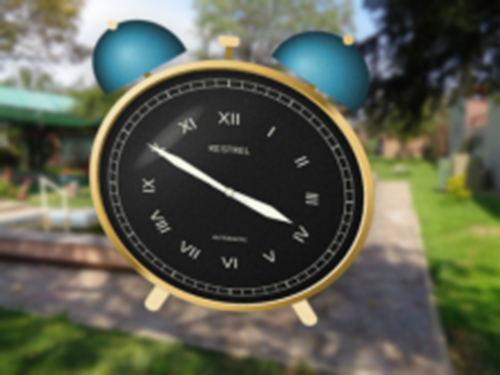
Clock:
h=3 m=50
